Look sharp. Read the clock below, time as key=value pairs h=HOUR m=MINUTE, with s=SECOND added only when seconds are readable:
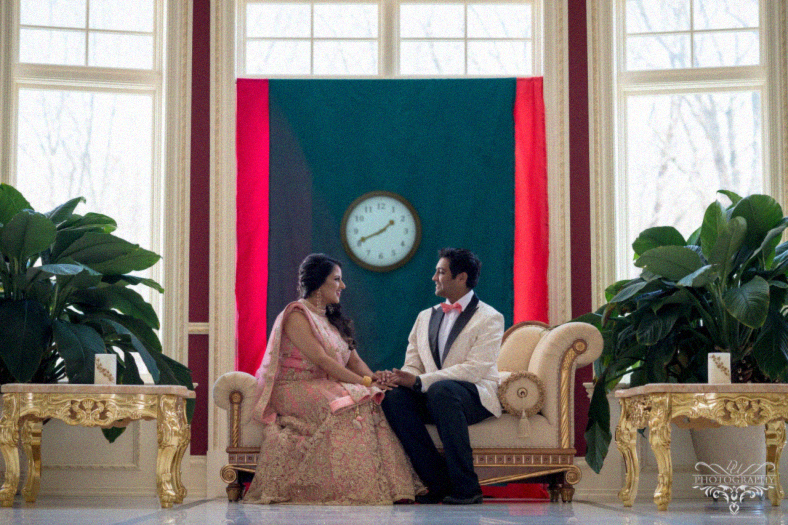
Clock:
h=1 m=41
